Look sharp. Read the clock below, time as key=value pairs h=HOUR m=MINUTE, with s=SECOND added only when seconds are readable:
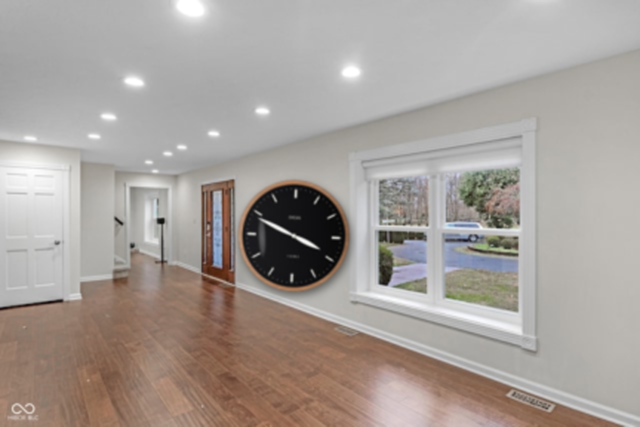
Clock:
h=3 m=49
